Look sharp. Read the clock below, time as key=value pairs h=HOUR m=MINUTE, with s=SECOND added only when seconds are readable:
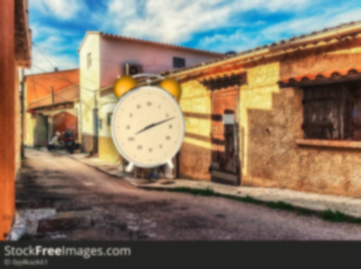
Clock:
h=8 m=12
